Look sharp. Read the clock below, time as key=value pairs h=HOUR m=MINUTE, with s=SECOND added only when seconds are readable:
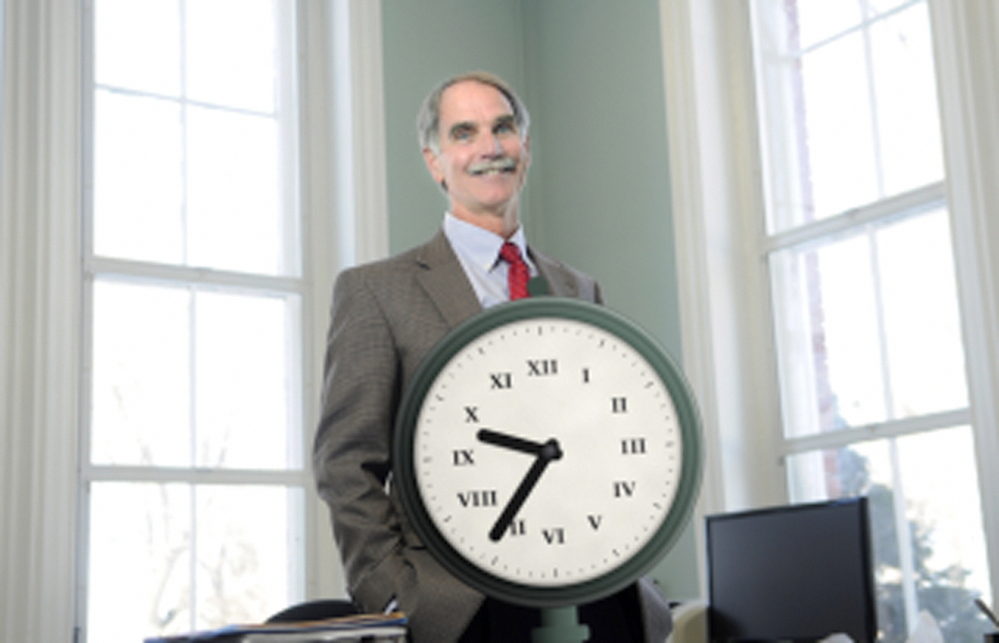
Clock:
h=9 m=36
